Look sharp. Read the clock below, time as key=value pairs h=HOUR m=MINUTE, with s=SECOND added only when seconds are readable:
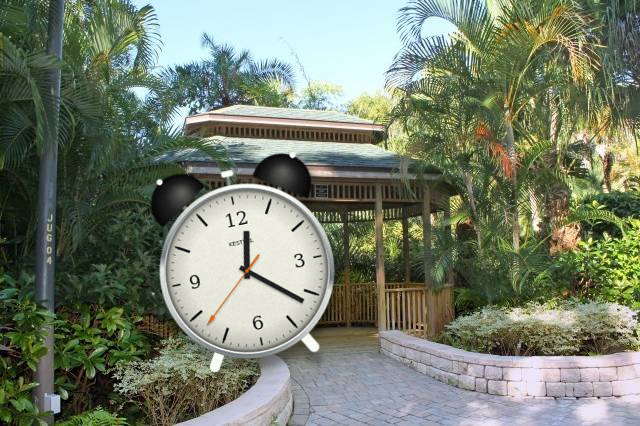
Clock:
h=12 m=21 s=38
